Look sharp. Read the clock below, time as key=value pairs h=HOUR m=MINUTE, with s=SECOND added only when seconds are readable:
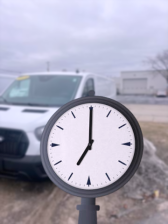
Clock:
h=7 m=0
